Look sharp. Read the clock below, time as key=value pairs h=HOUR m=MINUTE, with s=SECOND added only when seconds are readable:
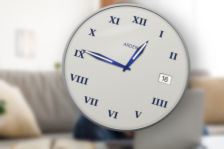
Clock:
h=12 m=46
